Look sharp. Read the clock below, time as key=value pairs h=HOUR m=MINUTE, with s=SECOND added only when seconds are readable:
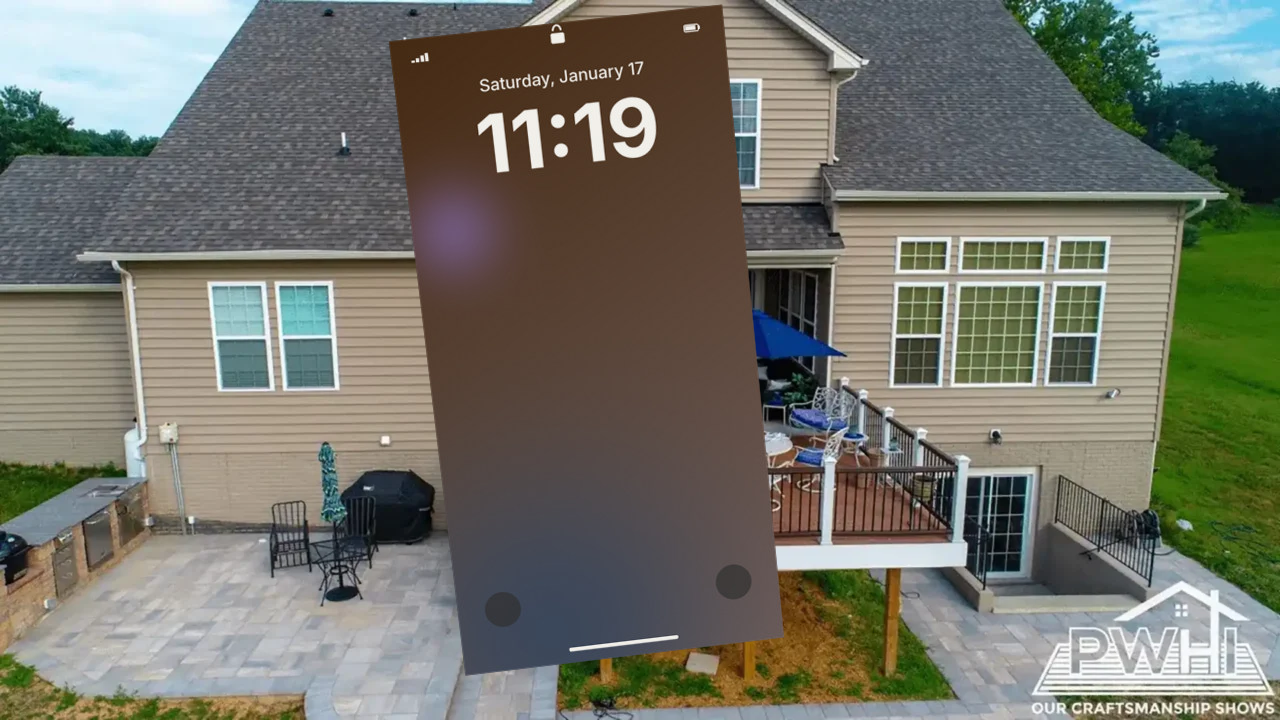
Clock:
h=11 m=19
